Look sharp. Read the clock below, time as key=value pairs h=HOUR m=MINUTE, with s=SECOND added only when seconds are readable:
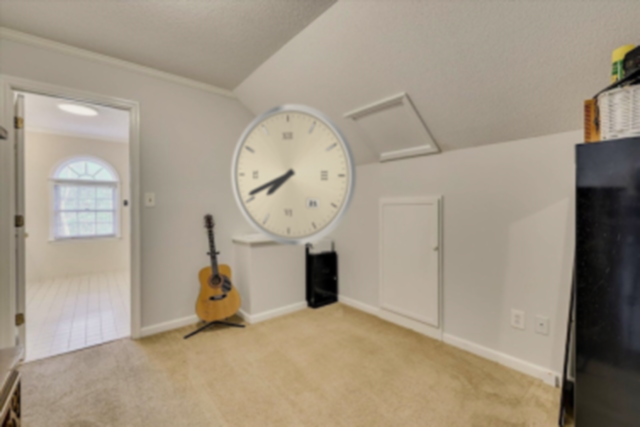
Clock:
h=7 m=41
